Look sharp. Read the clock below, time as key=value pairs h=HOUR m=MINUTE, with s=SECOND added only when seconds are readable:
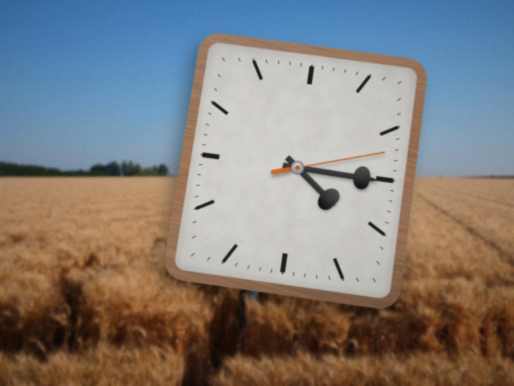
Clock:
h=4 m=15 s=12
